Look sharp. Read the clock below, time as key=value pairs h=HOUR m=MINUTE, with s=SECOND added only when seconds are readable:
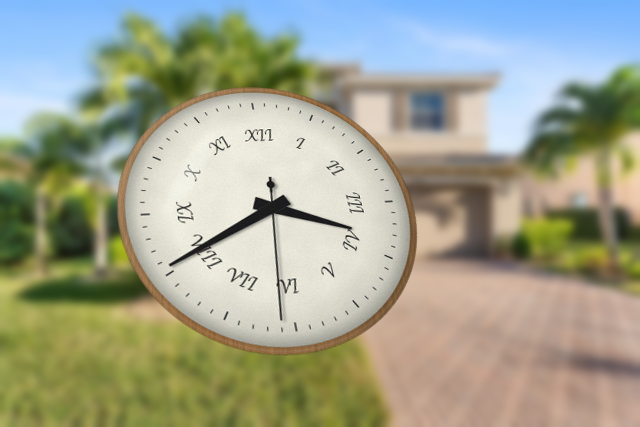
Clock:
h=3 m=40 s=31
